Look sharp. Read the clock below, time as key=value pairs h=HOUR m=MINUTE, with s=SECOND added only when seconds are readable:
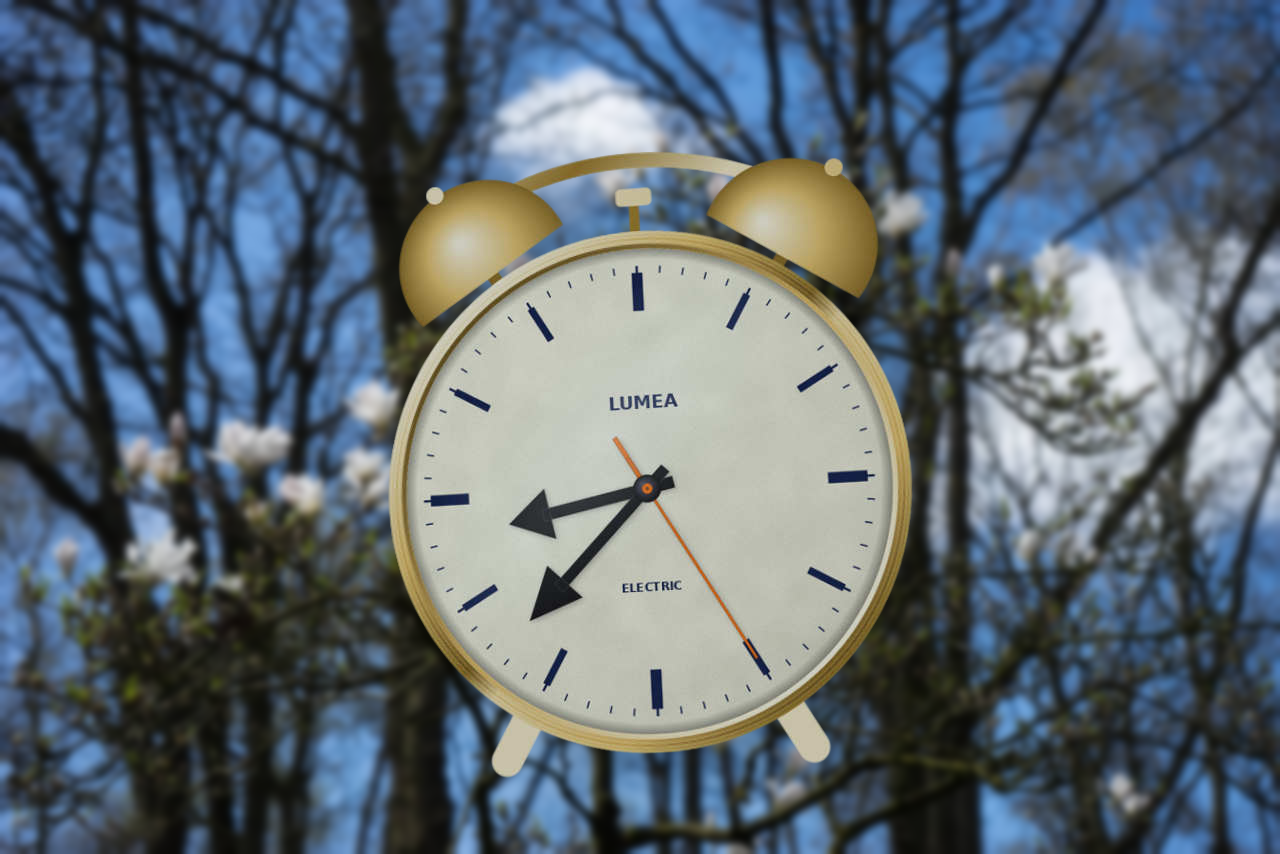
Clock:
h=8 m=37 s=25
